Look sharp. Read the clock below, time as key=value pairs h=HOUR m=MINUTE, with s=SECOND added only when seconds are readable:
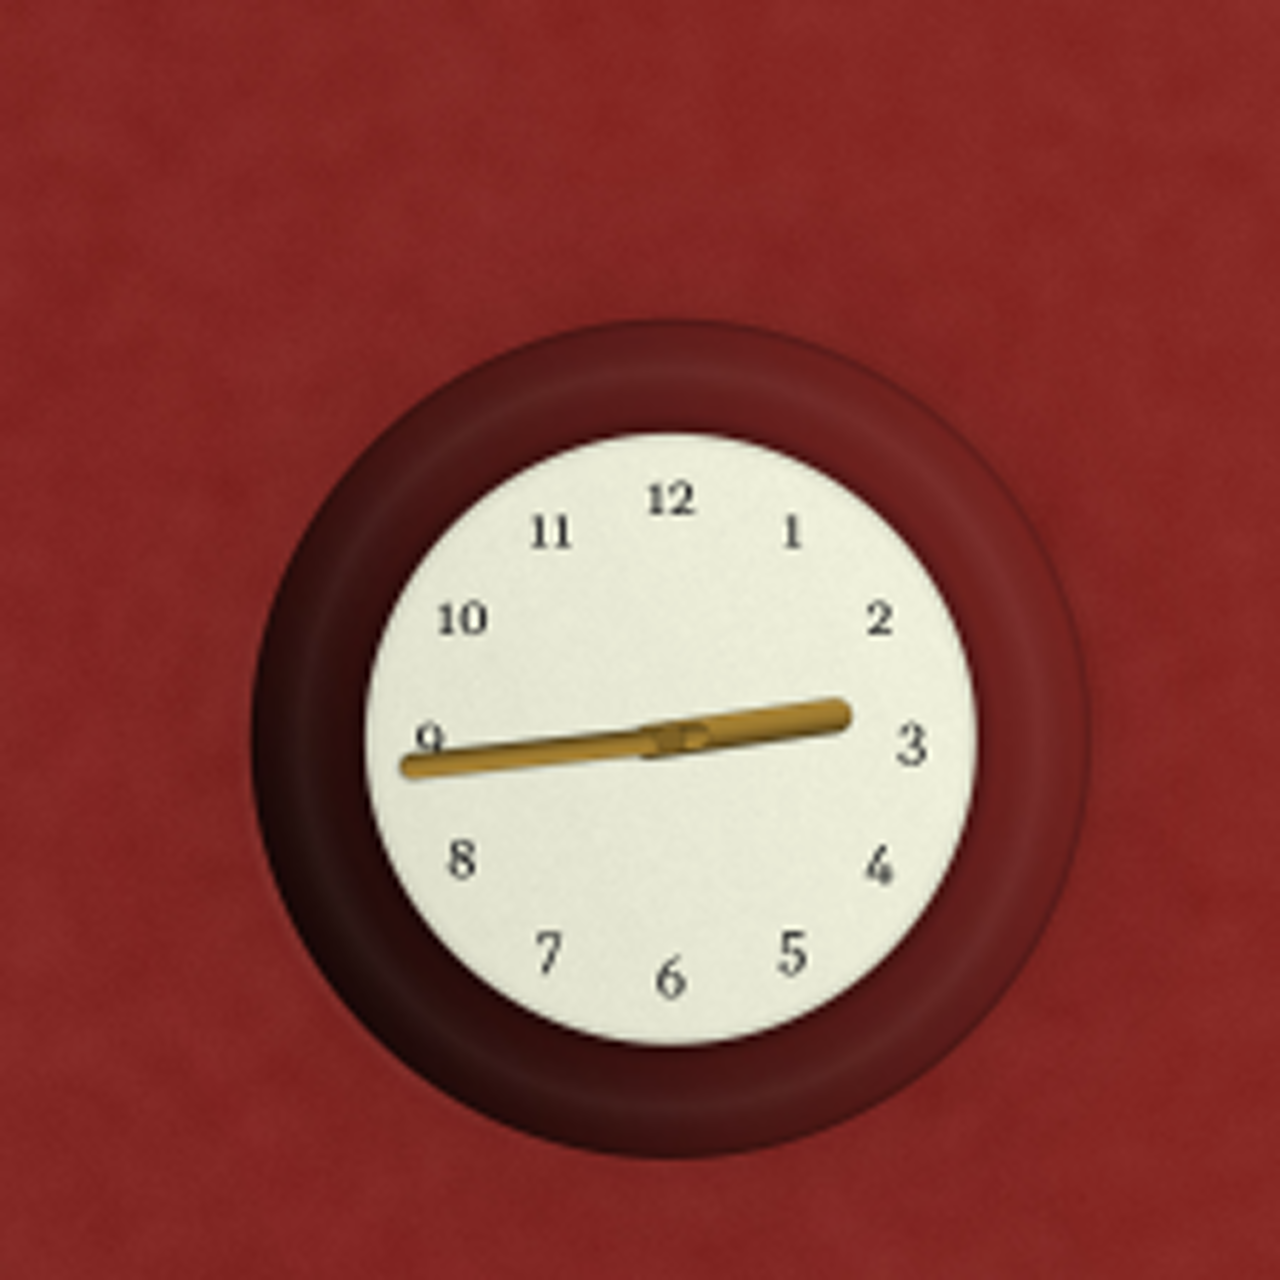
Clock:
h=2 m=44
